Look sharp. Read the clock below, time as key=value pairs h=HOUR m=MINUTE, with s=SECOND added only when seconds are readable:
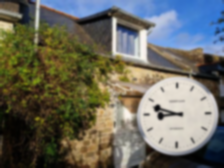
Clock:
h=8 m=48
